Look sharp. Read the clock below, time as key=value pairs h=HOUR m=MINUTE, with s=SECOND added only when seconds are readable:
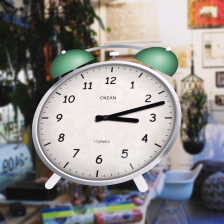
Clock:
h=3 m=12
